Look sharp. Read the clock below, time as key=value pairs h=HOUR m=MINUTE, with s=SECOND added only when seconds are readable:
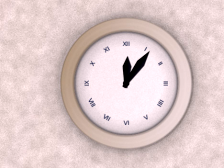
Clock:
h=12 m=6
